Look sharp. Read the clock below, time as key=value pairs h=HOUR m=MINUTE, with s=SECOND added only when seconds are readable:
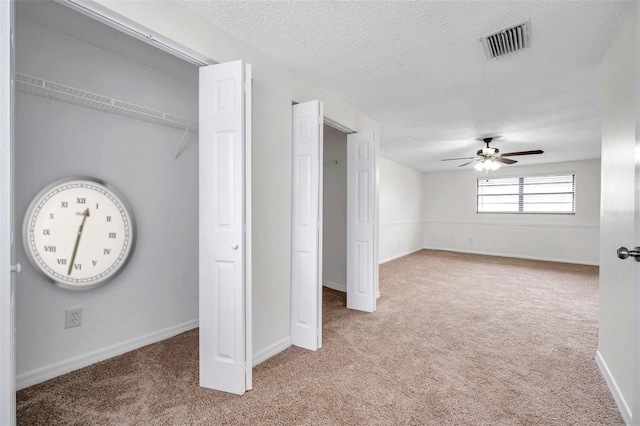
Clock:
h=12 m=32
